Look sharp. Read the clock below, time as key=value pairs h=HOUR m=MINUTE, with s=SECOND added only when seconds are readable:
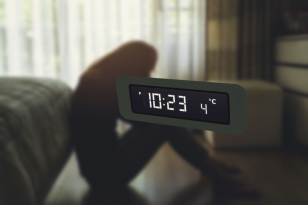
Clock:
h=10 m=23
